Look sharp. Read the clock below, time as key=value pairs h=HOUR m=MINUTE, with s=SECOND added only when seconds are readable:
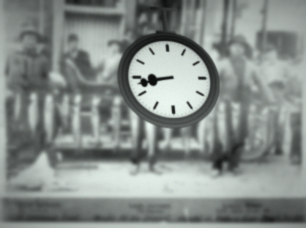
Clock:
h=8 m=43
